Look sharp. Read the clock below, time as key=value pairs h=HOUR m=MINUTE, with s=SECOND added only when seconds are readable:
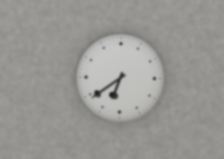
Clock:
h=6 m=39
